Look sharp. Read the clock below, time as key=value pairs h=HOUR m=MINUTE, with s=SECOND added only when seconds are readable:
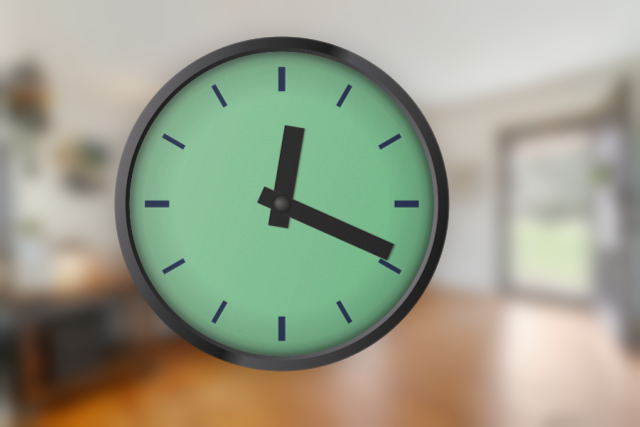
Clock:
h=12 m=19
